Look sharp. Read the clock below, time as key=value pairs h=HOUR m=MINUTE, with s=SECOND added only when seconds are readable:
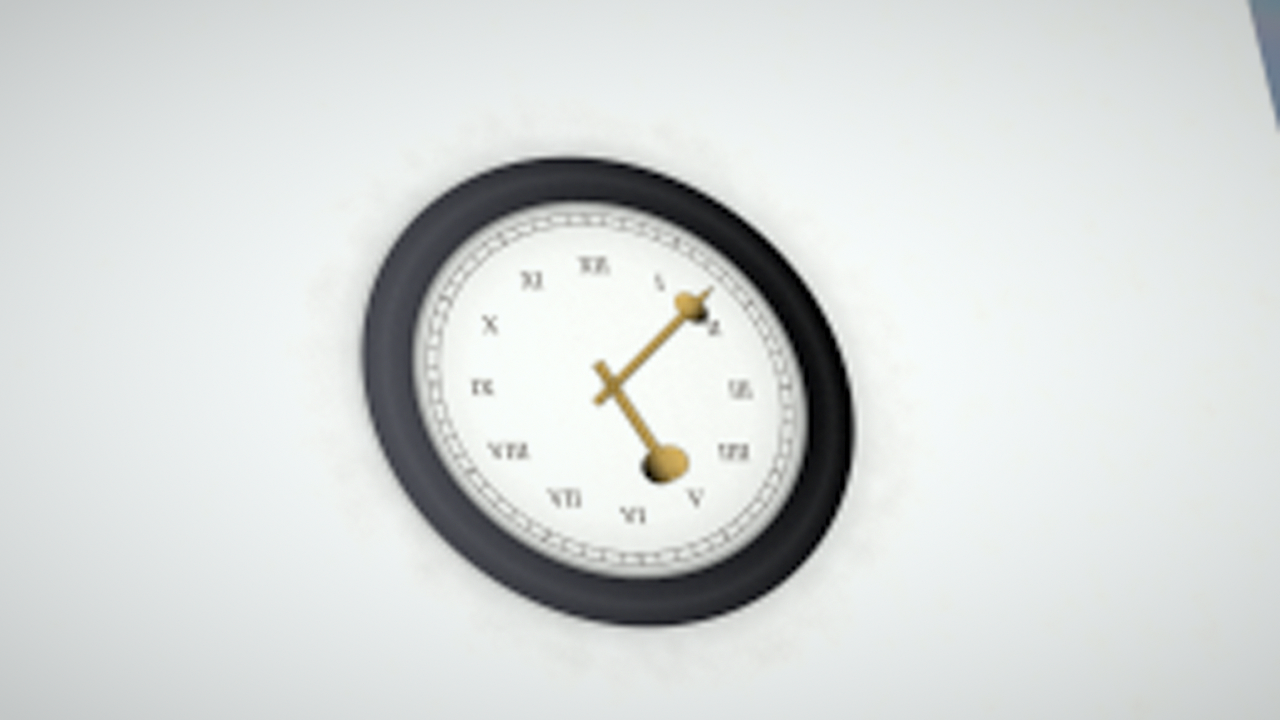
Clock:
h=5 m=8
